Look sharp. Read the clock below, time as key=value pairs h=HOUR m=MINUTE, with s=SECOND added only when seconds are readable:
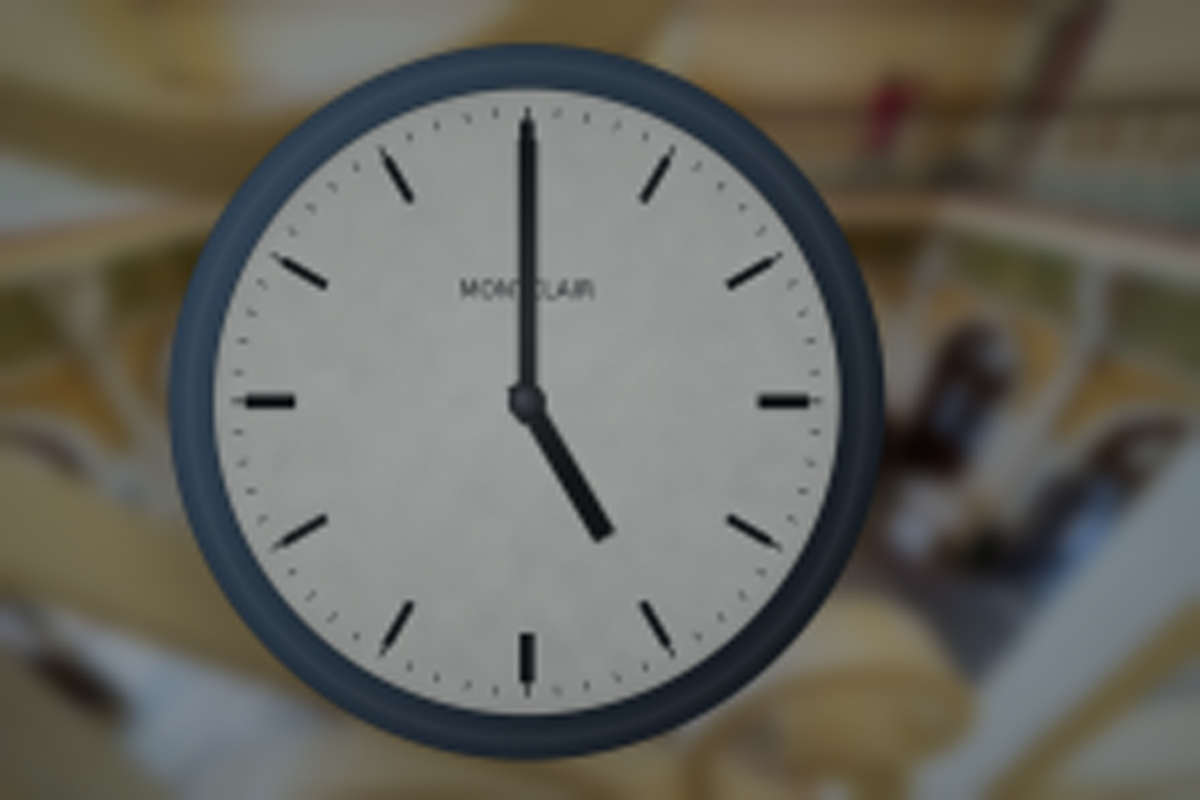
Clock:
h=5 m=0
